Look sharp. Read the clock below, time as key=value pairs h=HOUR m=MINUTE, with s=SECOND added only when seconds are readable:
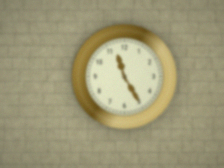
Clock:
h=11 m=25
